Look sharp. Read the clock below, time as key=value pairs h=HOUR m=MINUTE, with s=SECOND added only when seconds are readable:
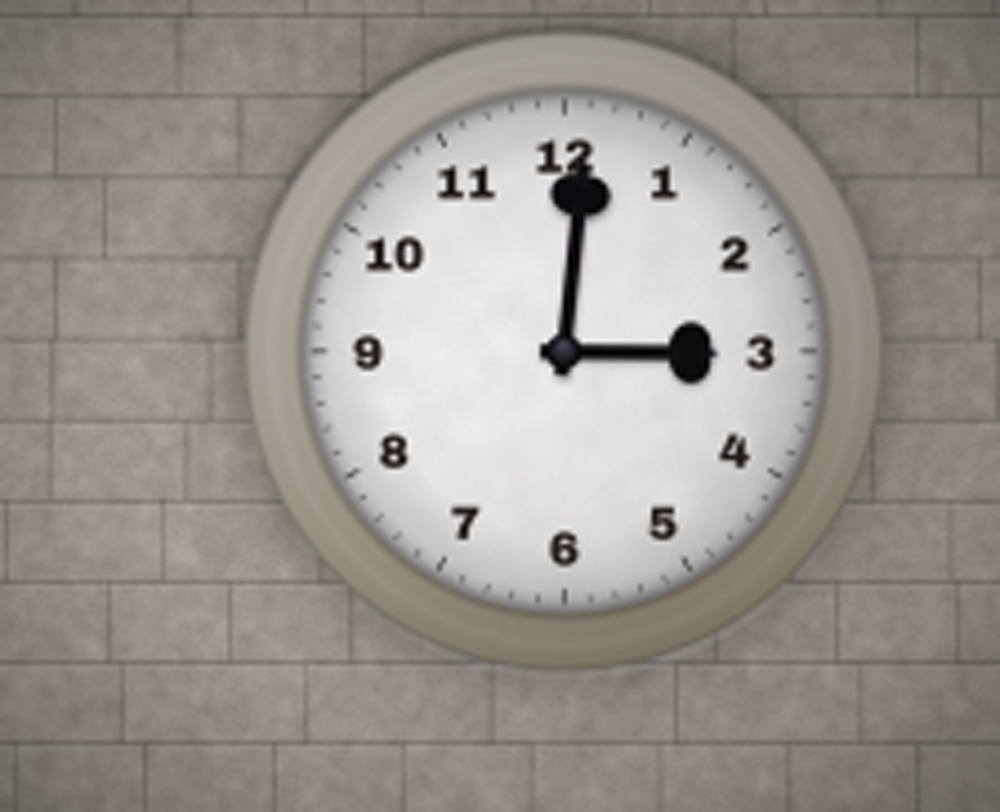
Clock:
h=3 m=1
